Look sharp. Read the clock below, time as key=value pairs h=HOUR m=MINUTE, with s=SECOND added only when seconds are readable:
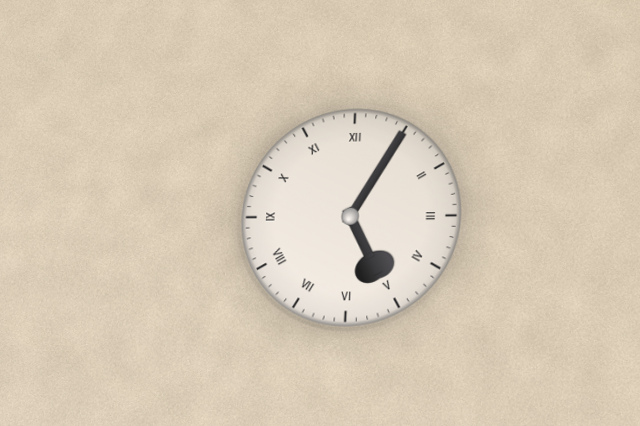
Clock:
h=5 m=5
